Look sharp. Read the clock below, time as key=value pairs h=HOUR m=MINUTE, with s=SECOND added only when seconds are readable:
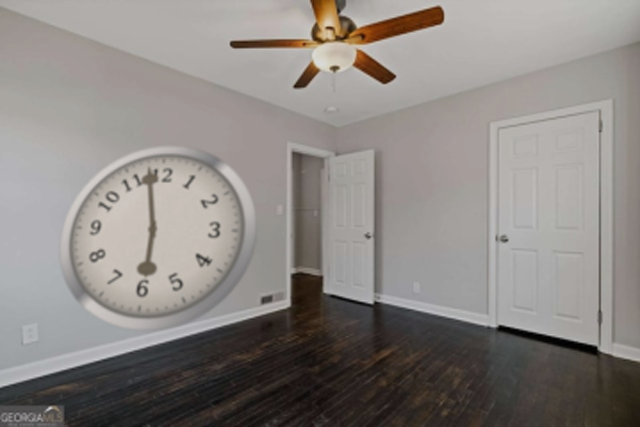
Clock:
h=5 m=58
